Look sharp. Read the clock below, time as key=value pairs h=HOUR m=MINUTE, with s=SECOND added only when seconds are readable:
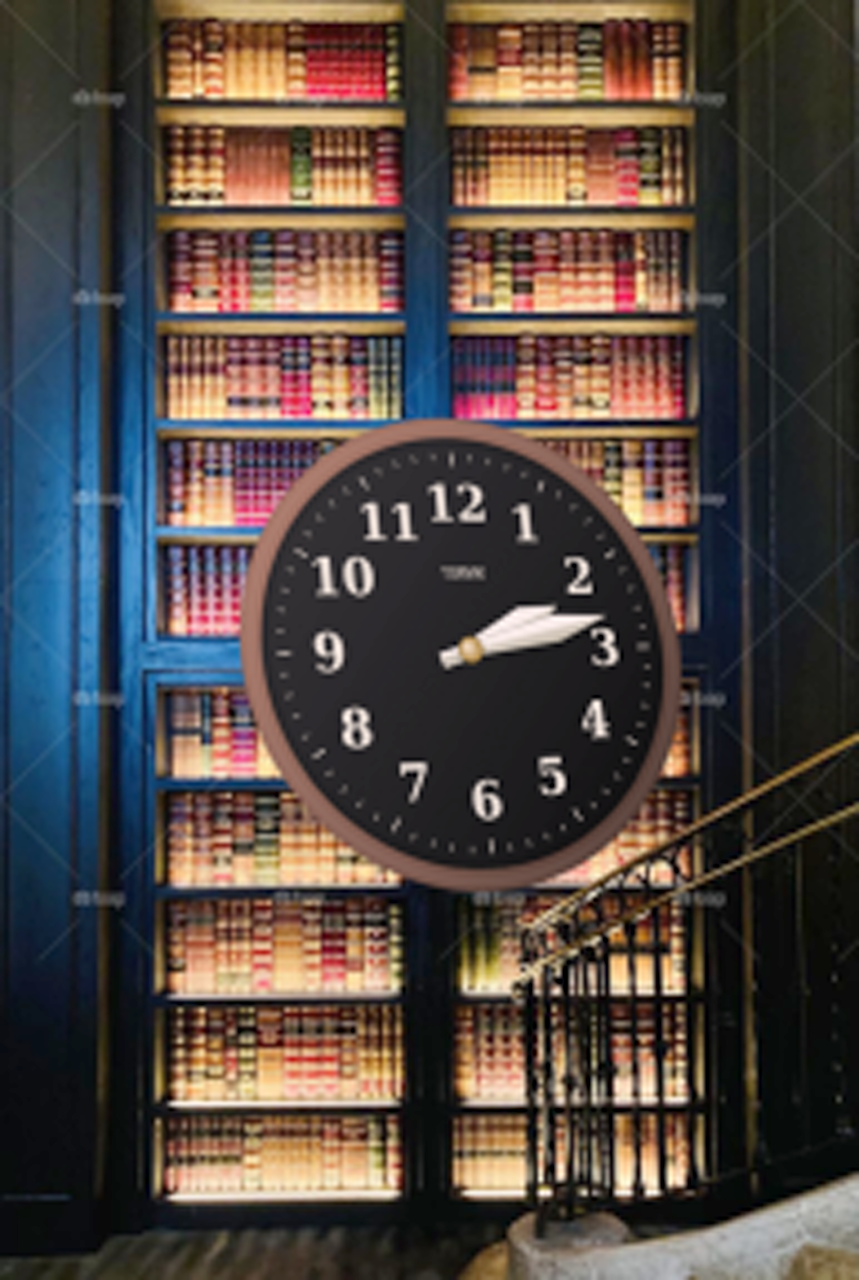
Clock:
h=2 m=13
